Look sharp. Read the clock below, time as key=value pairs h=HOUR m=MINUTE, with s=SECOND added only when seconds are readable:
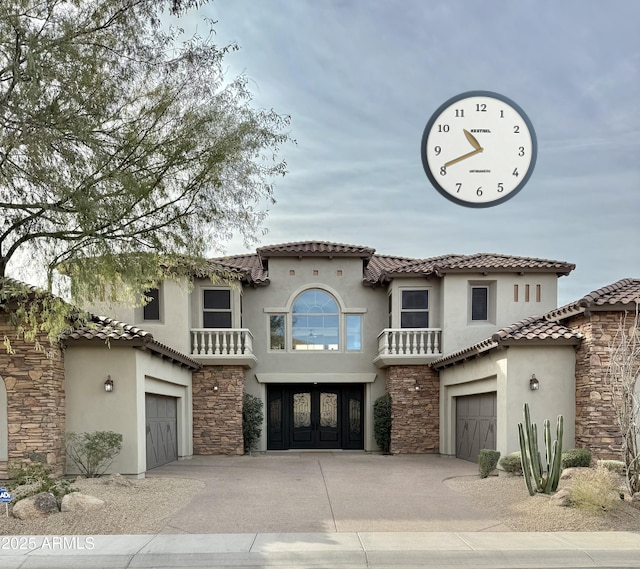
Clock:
h=10 m=41
